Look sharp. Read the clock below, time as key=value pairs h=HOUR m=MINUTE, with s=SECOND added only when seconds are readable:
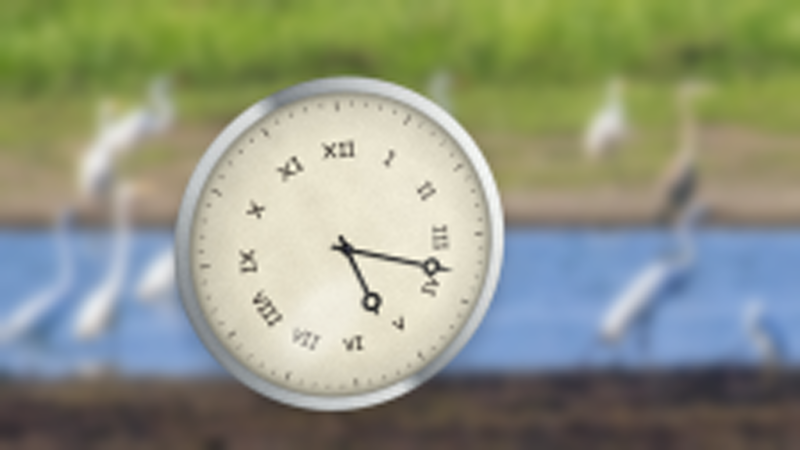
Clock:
h=5 m=18
